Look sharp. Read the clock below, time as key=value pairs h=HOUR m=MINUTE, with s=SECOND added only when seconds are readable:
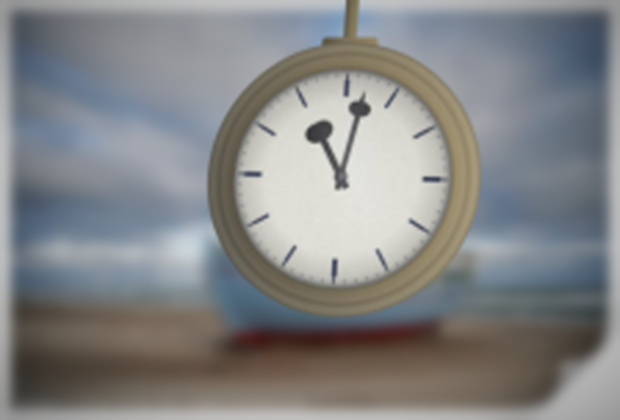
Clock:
h=11 m=2
